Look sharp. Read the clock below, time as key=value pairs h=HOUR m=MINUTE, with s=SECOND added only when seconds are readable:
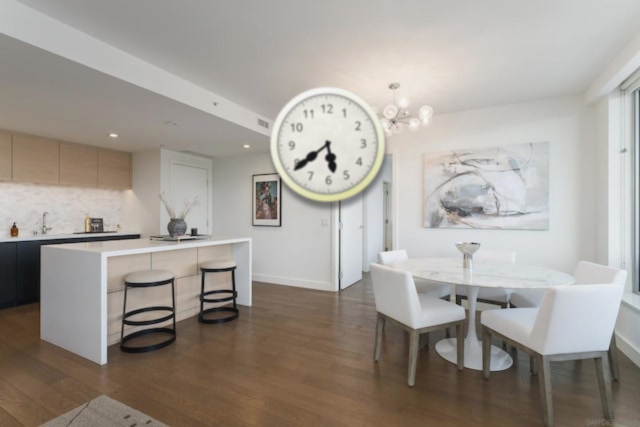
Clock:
h=5 m=39
